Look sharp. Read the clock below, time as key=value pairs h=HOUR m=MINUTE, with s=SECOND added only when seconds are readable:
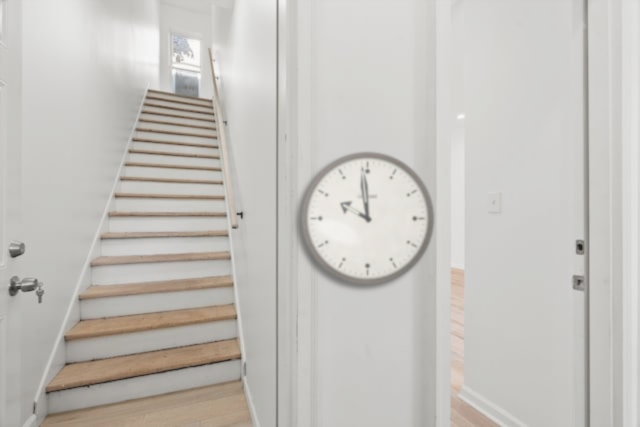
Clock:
h=9 m=59
